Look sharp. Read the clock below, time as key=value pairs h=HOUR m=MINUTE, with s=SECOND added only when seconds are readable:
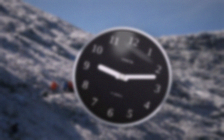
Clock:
h=9 m=12
